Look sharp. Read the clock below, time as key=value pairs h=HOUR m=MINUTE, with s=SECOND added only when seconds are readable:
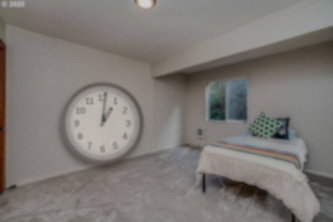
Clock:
h=1 m=1
